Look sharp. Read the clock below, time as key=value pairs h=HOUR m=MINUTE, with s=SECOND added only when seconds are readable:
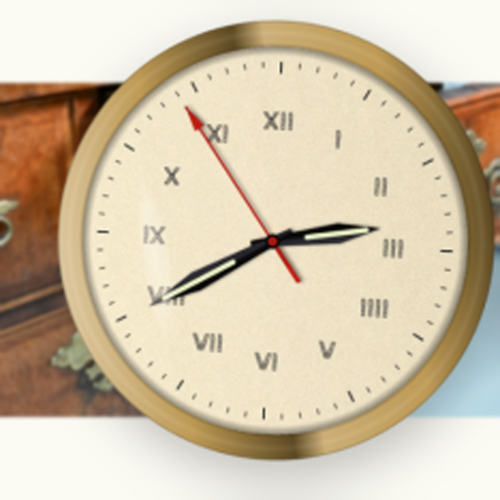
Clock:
h=2 m=39 s=54
